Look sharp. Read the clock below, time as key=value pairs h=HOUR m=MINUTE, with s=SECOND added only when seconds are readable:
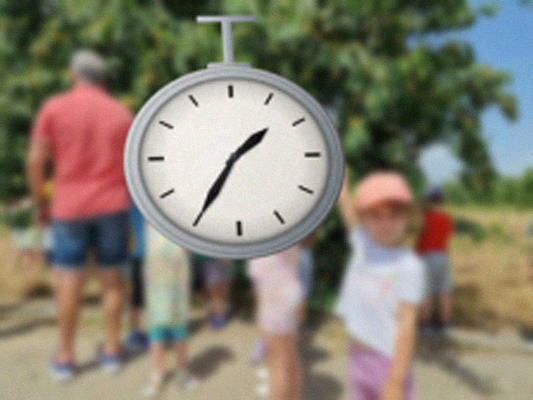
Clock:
h=1 m=35
